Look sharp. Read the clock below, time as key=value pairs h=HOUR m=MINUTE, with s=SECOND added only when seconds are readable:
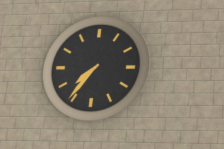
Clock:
h=7 m=36
